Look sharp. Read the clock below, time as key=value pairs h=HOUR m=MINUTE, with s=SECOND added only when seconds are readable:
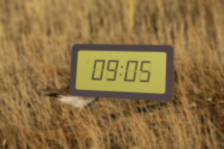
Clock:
h=9 m=5
